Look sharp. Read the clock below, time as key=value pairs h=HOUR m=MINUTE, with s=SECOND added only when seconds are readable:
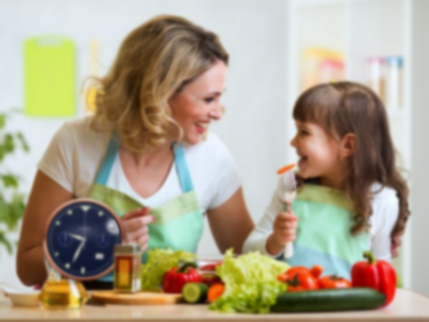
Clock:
h=9 m=34
